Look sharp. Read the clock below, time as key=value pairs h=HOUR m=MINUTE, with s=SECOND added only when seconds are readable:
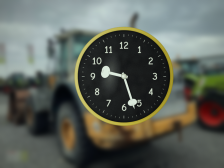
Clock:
h=9 m=27
